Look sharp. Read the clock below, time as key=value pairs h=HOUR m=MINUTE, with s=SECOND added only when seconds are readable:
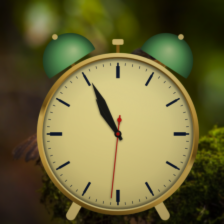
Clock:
h=10 m=55 s=31
